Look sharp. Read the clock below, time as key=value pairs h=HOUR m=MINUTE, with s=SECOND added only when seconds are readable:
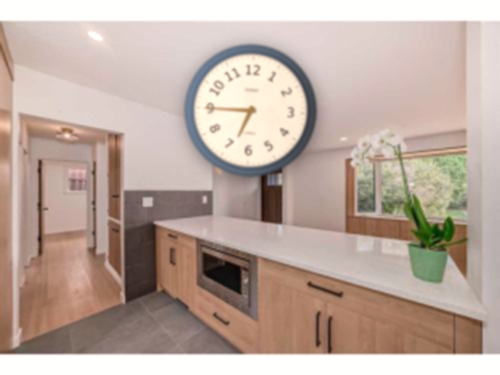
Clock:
h=6 m=45
